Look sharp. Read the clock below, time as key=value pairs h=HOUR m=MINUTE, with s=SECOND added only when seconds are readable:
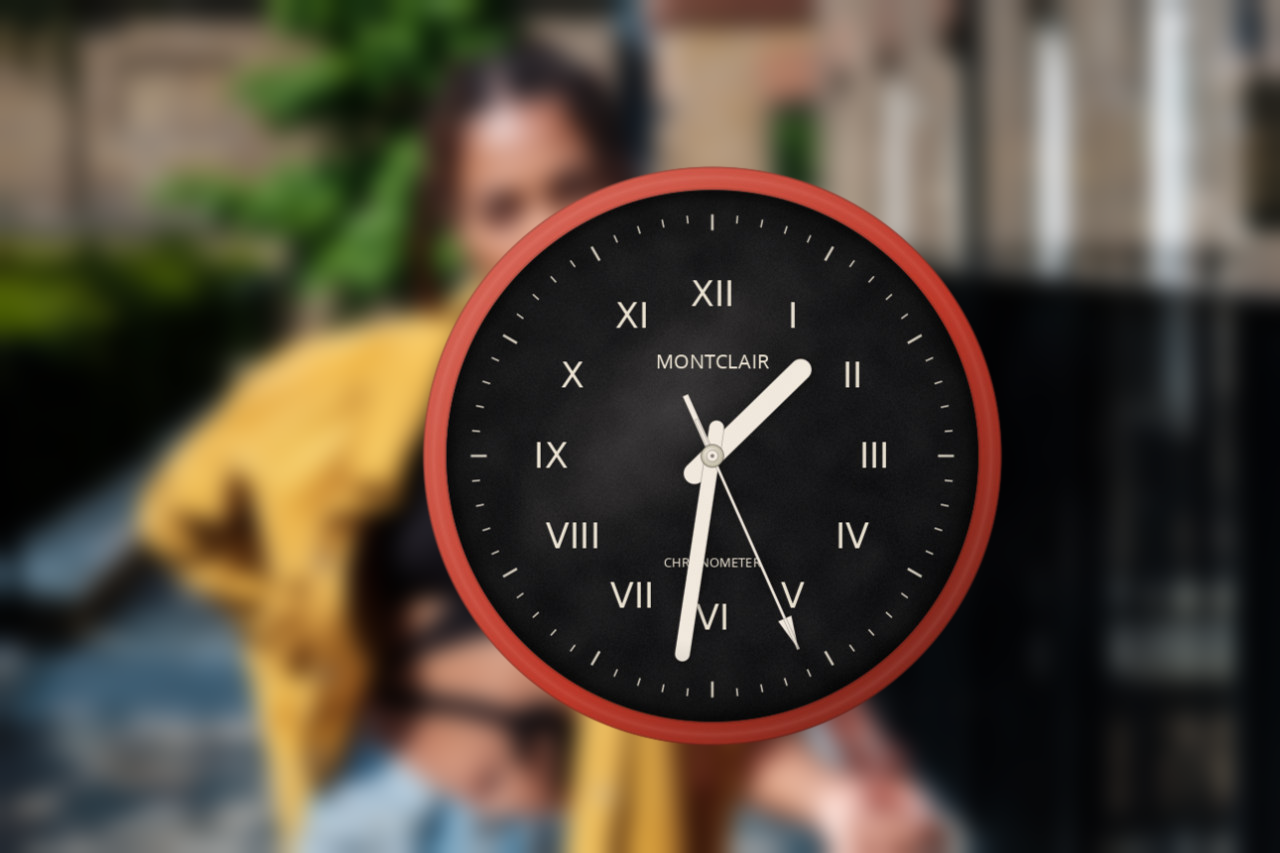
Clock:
h=1 m=31 s=26
